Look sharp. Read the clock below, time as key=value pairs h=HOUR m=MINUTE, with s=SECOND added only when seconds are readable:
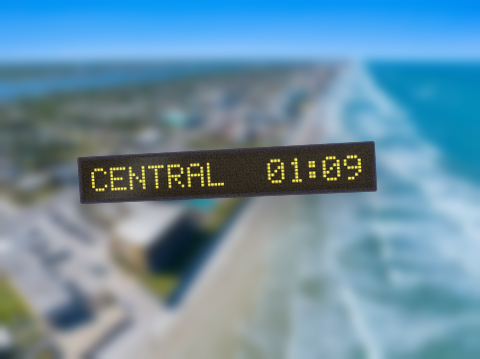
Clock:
h=1 m=9
